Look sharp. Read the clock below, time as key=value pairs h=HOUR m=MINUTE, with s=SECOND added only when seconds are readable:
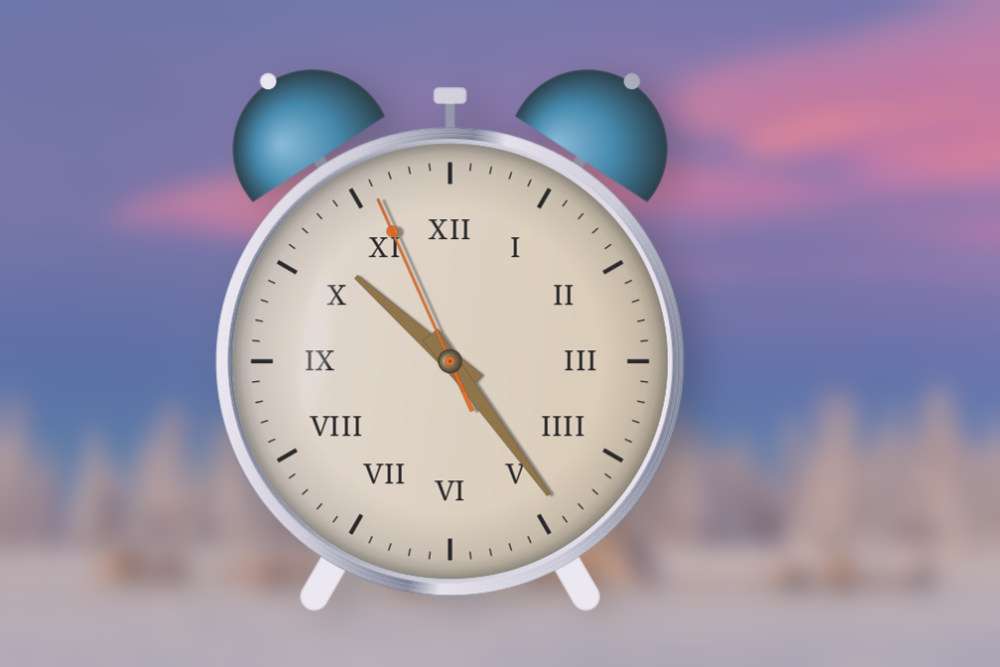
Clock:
h=10 m=23 s=56
